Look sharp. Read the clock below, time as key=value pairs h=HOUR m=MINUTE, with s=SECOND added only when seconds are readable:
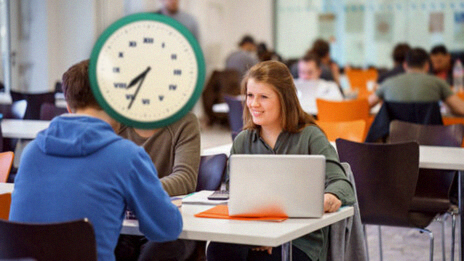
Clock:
h=7 m=34
